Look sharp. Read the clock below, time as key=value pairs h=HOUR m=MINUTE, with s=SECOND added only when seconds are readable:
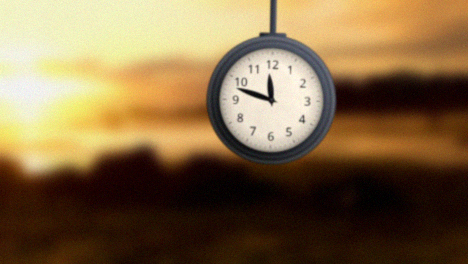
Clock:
h=11 m=48
